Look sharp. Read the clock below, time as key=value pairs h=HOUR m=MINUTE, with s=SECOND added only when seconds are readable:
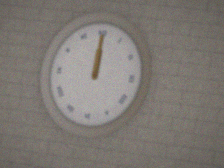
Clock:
h=12 m=0
